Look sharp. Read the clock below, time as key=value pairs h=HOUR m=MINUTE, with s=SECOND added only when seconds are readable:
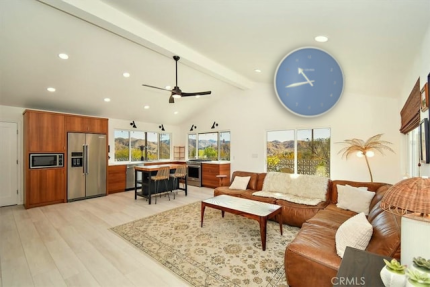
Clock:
h=10 m=43
